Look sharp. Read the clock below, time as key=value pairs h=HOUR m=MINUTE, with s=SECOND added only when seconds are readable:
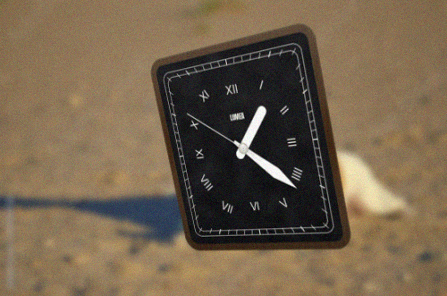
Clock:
h=1 m=21 s=51
